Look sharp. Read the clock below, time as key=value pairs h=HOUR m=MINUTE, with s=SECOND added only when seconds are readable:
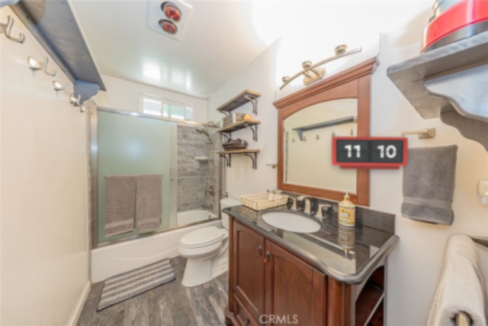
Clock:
h=11 m=10
